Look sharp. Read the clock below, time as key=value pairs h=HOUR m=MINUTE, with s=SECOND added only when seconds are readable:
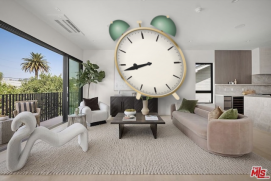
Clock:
h=8 m=43
